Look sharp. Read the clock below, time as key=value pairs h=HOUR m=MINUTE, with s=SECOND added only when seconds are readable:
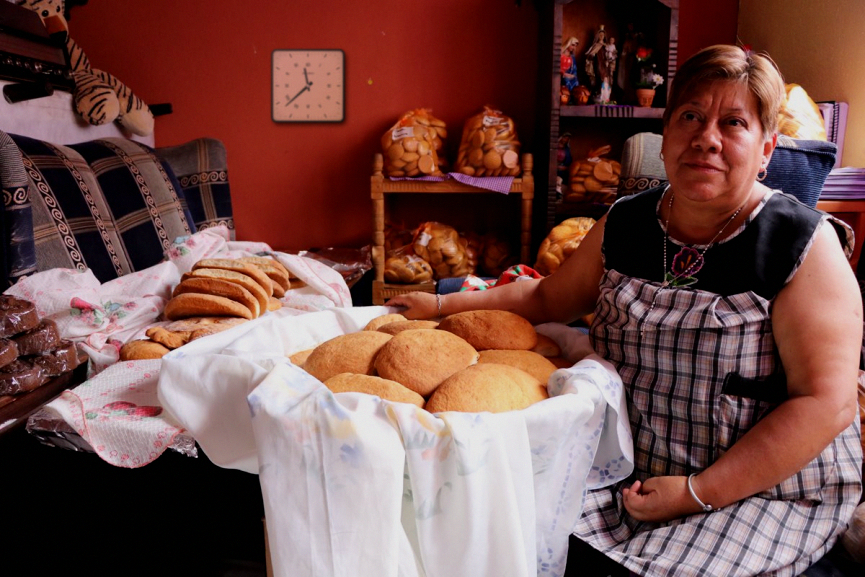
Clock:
h=11 m=38
